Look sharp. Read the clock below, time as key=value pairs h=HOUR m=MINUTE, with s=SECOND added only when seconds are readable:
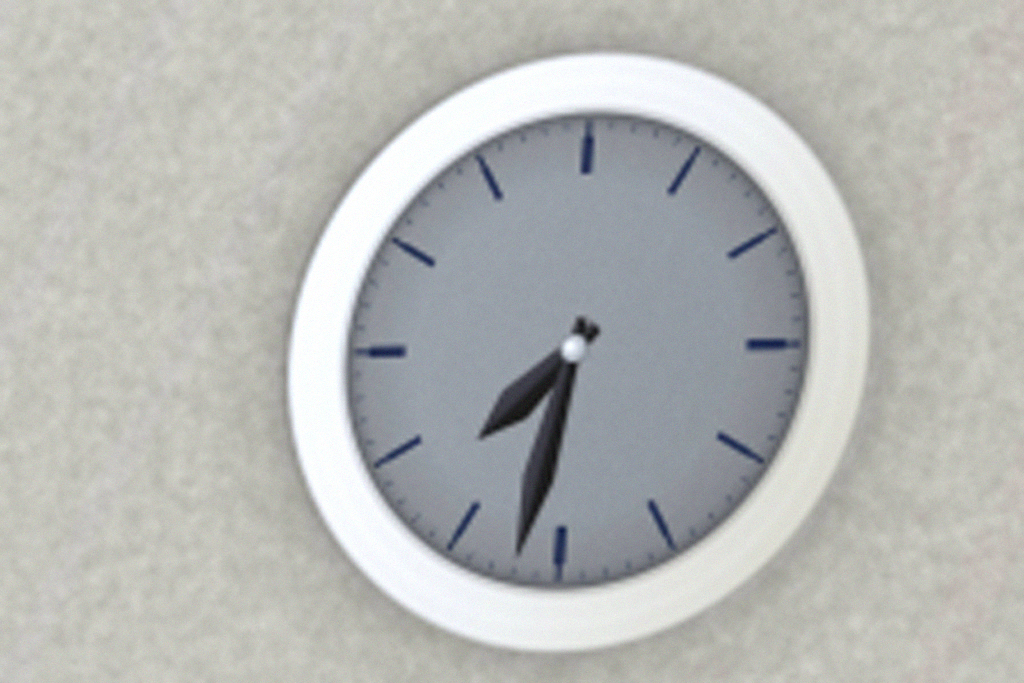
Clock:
h=7 m=32
